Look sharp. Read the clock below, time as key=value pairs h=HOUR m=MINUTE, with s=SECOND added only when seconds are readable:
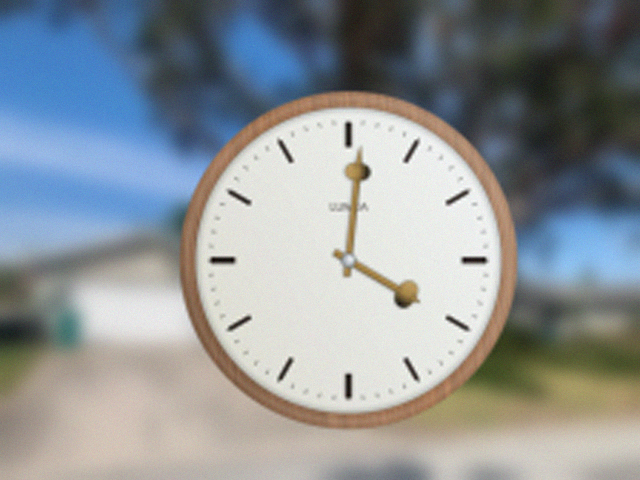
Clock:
h=4 m=1
